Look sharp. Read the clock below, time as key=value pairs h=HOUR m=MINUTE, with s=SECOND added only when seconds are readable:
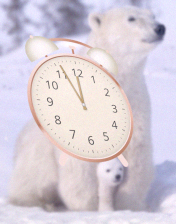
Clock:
h=11 m=56
